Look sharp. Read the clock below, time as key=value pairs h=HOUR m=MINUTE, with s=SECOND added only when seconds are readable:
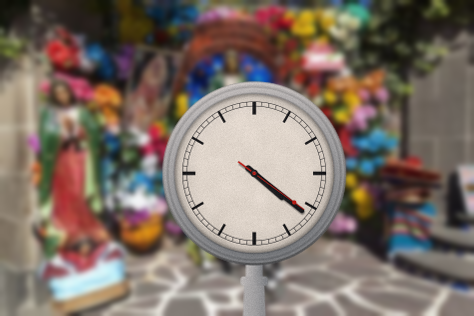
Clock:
h=4 m=21 s=21
